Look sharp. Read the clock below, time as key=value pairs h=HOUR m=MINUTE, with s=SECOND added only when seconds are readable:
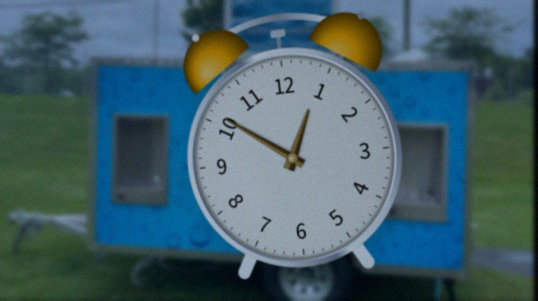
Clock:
h=12 m=51
